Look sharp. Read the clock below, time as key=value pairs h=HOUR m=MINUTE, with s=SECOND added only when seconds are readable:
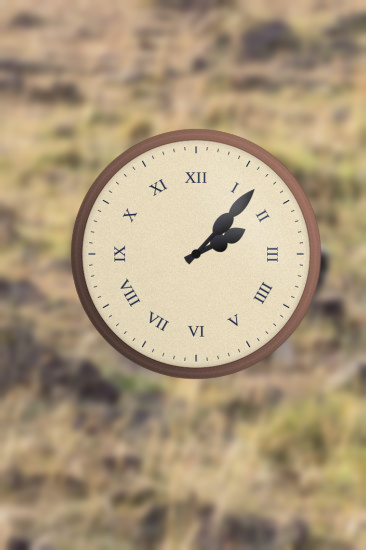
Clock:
h=2 m=7
